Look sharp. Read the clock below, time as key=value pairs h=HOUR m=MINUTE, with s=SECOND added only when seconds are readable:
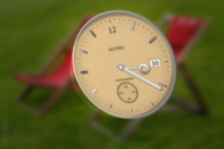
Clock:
h=3 m=21
